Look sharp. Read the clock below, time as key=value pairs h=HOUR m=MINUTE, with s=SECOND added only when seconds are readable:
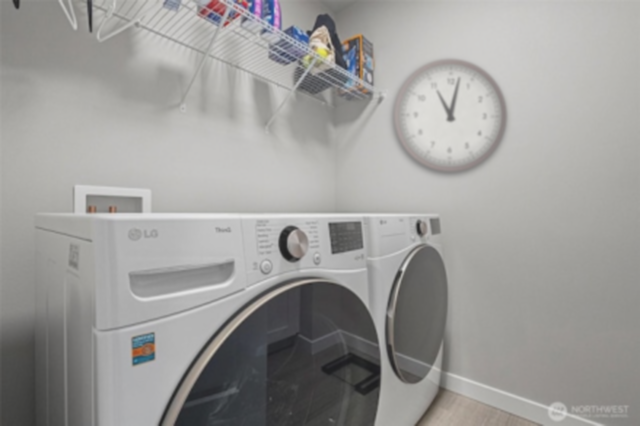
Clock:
h=11 m=2
